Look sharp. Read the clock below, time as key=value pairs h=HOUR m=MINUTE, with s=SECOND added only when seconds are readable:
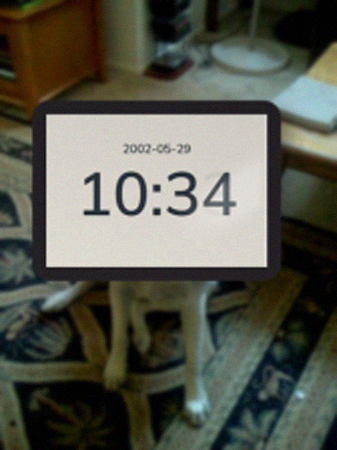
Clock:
h=10 m=34
